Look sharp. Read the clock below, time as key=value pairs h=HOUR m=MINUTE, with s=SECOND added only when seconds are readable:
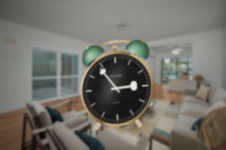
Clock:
h=2 m=54
